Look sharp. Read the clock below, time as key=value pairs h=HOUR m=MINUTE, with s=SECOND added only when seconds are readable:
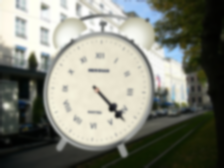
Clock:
h=4 m=22
